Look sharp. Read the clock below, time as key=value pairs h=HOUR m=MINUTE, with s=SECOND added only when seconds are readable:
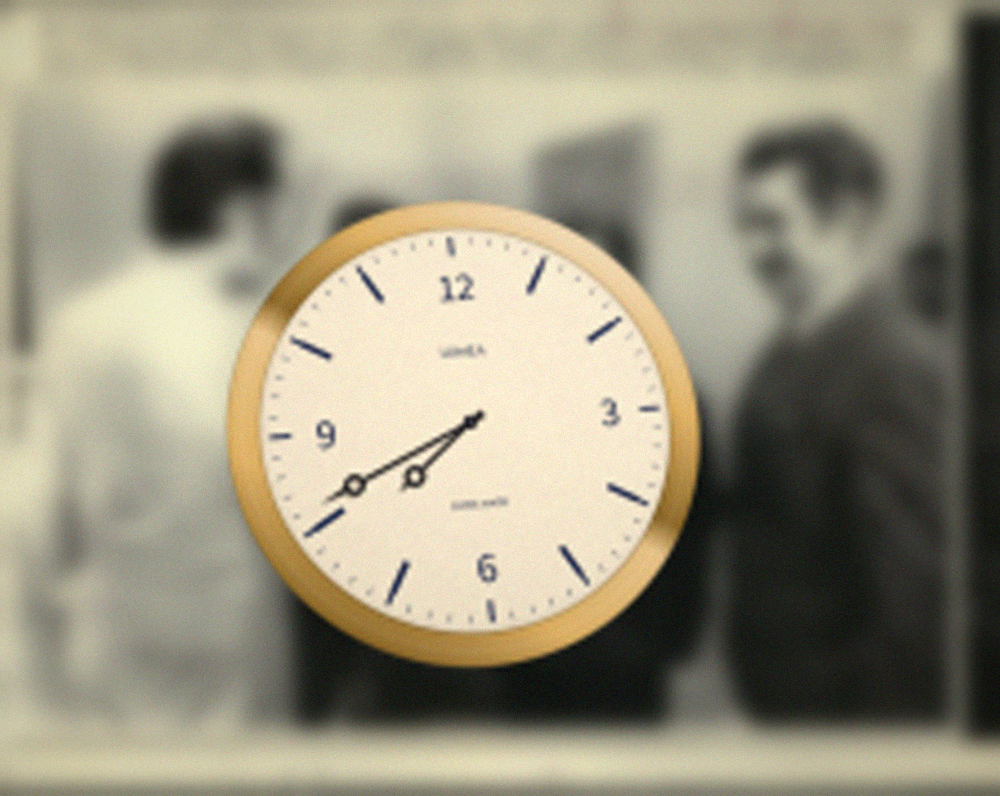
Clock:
h=7 m=41
